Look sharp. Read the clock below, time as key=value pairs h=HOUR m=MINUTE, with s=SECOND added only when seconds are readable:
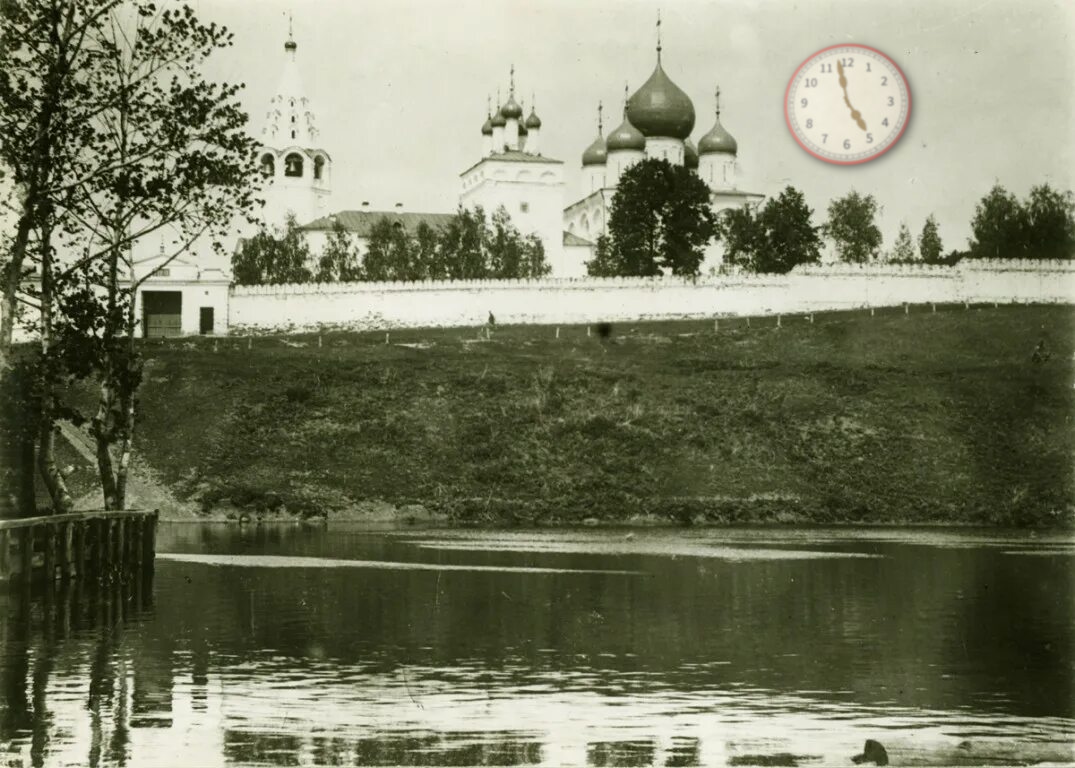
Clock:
h=4 m=58
